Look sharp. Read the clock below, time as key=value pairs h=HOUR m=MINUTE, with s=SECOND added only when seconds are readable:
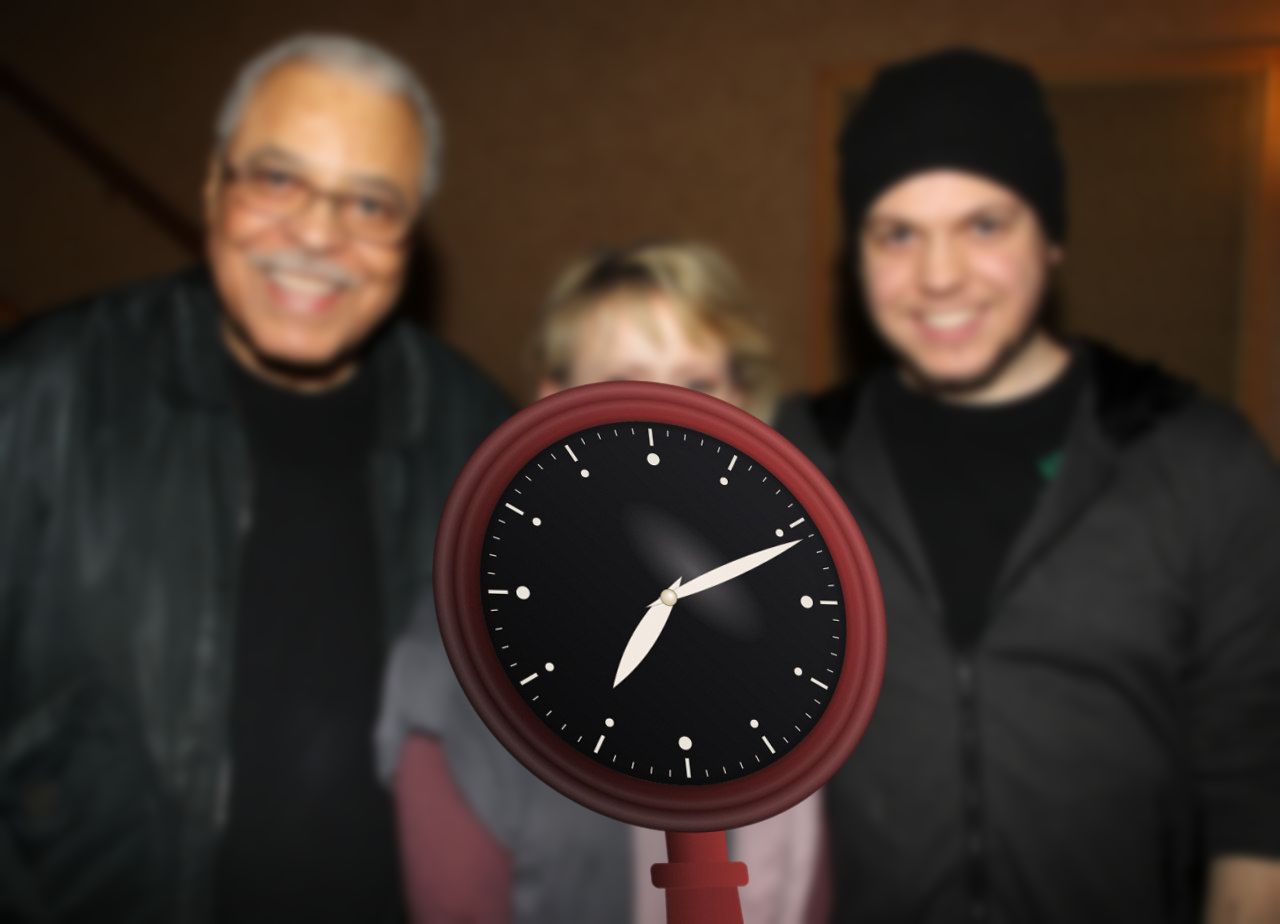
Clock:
h=7 m=11
